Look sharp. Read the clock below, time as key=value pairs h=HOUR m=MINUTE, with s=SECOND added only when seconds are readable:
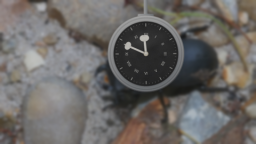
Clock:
h=11 m=49
